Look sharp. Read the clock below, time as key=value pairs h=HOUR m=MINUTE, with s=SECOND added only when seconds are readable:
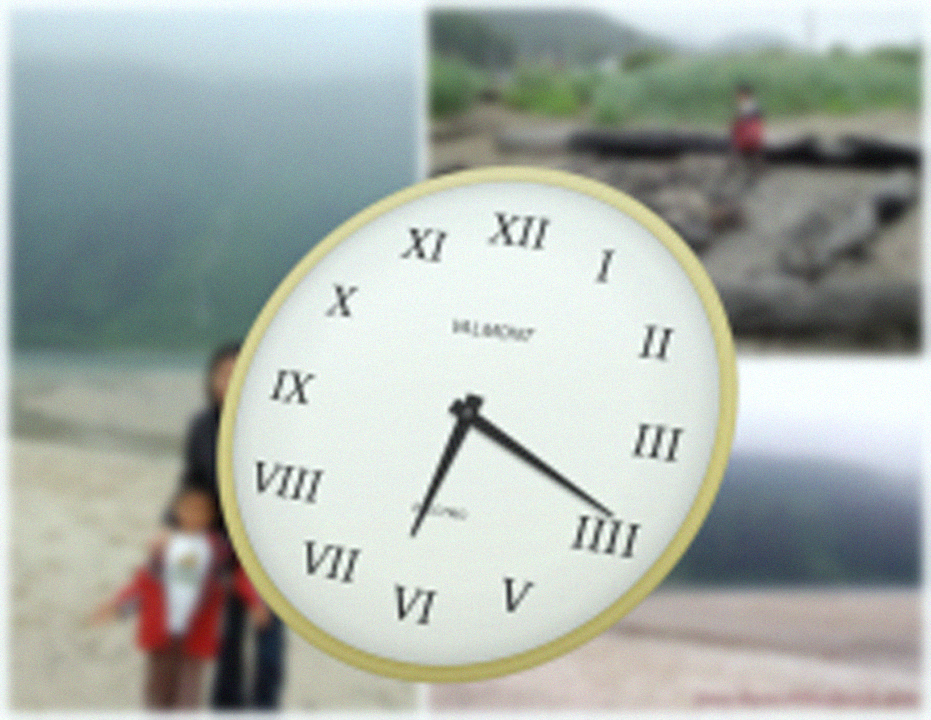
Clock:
h=6 m=19
